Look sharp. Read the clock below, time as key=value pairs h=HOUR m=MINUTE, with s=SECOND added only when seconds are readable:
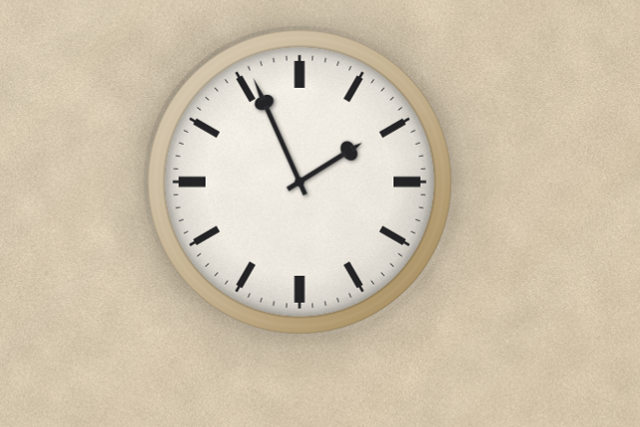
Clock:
h=1 m=56
